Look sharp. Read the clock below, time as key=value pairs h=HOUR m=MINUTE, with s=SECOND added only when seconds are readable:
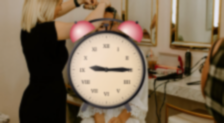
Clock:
h=9 m=15
